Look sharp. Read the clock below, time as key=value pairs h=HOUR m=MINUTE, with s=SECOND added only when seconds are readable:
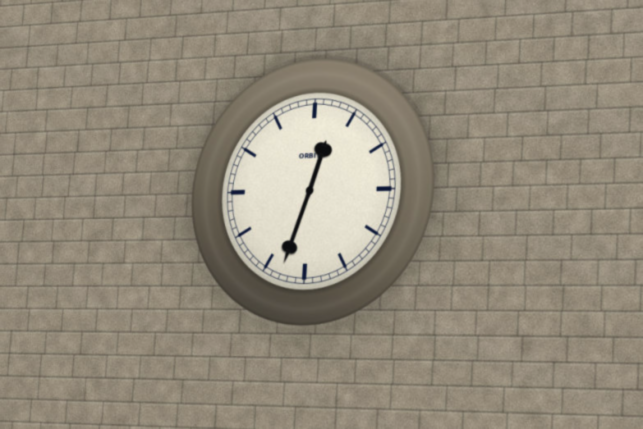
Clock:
h=12 m=33
